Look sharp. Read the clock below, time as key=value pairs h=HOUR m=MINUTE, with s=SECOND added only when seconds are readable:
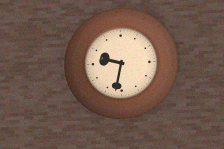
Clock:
h=9 m=32
